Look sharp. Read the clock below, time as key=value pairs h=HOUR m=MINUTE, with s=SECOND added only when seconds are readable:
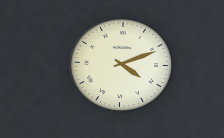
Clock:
h=4 m=11
